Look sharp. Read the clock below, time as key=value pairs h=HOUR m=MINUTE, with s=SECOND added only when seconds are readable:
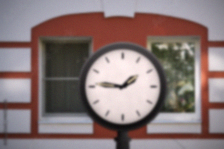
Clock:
h=1 m=46
